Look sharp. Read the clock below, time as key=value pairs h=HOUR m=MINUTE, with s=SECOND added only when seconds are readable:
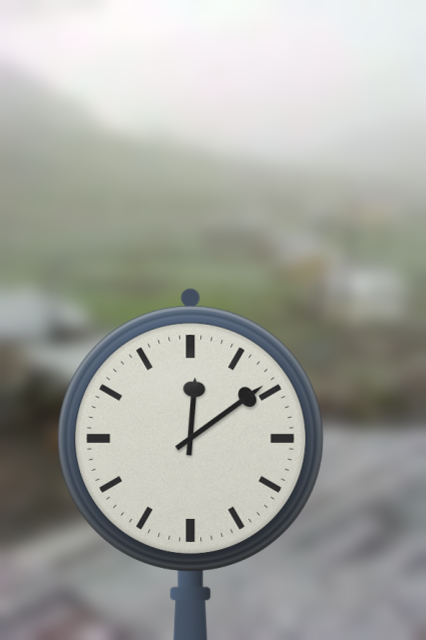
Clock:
h=12 m=9
